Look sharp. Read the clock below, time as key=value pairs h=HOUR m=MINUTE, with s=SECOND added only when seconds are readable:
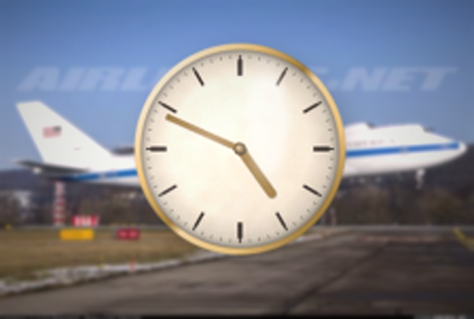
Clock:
h=4 m=49
